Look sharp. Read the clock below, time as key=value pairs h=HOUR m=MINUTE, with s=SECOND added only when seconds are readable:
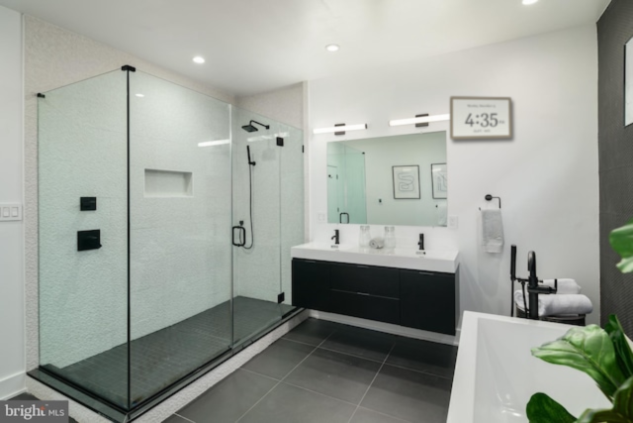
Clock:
h=4 m=35
